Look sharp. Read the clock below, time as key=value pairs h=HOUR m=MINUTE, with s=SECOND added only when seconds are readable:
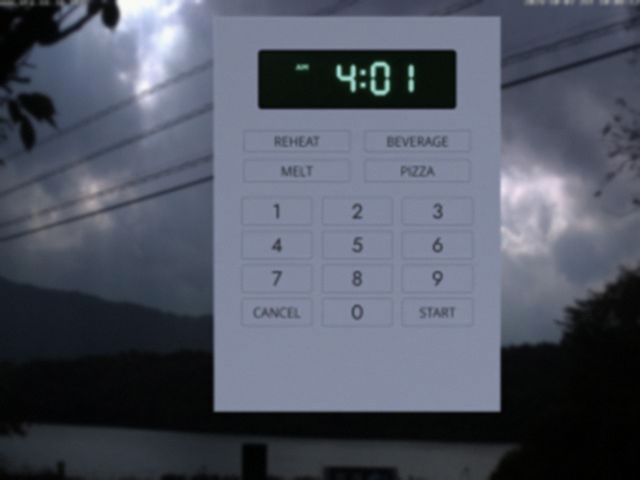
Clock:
h=4 m=1
